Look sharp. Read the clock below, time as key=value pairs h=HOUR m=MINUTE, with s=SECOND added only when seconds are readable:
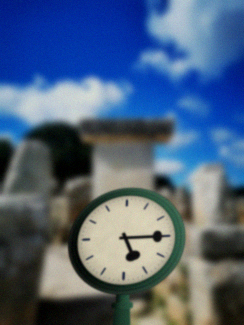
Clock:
h=5 m=15
